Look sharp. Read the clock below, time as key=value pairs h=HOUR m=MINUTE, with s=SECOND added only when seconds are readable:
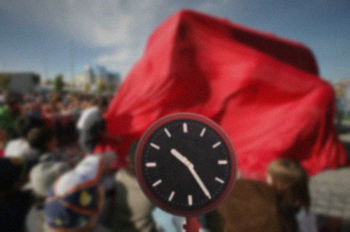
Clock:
h=10 m=25
